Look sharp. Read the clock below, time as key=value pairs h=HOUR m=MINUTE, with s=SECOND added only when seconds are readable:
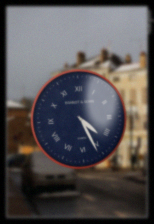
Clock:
h=4 m=26
